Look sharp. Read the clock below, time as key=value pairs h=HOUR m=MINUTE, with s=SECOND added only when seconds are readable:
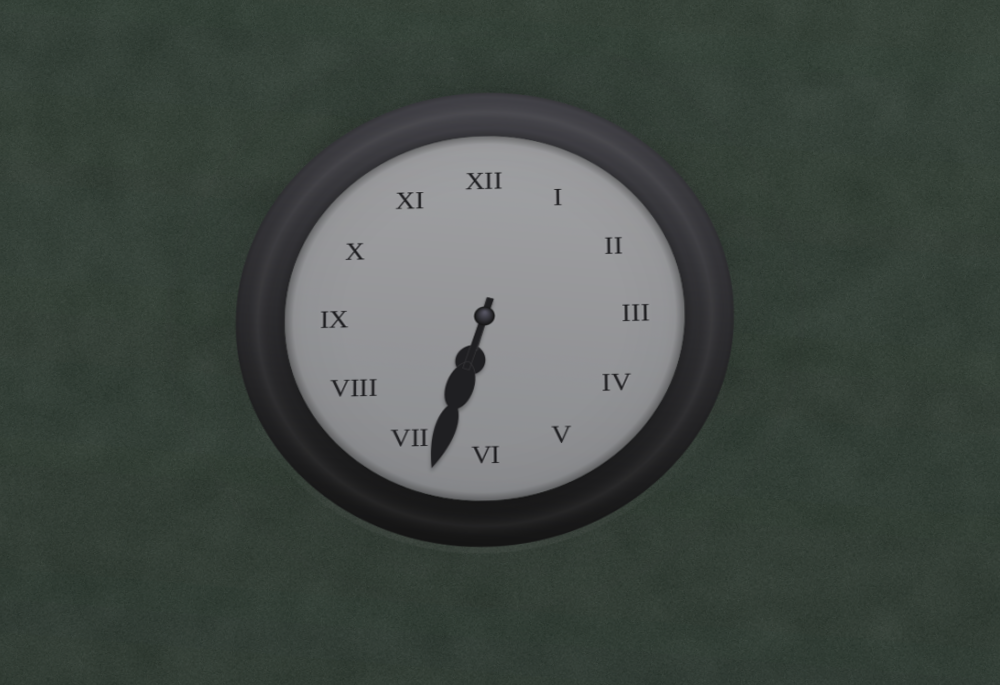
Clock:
h=6 m=33
